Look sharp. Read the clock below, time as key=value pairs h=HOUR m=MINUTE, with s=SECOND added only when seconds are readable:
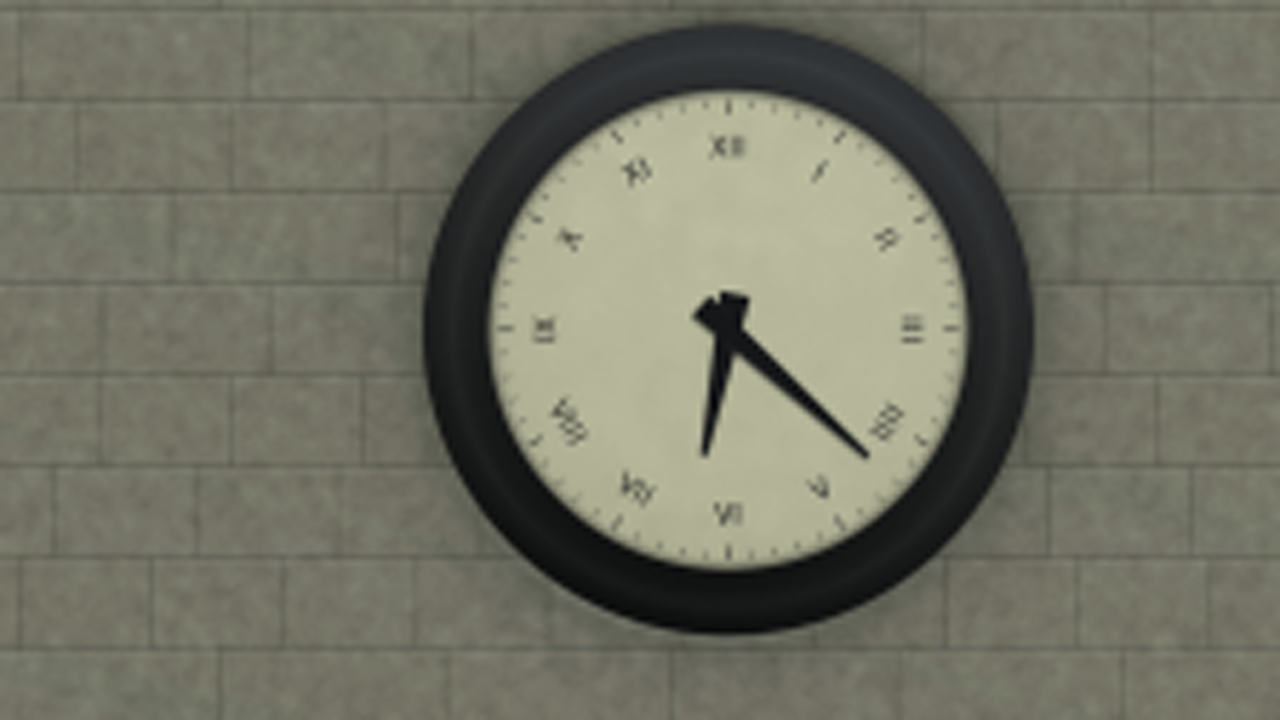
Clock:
h=6 m=22
